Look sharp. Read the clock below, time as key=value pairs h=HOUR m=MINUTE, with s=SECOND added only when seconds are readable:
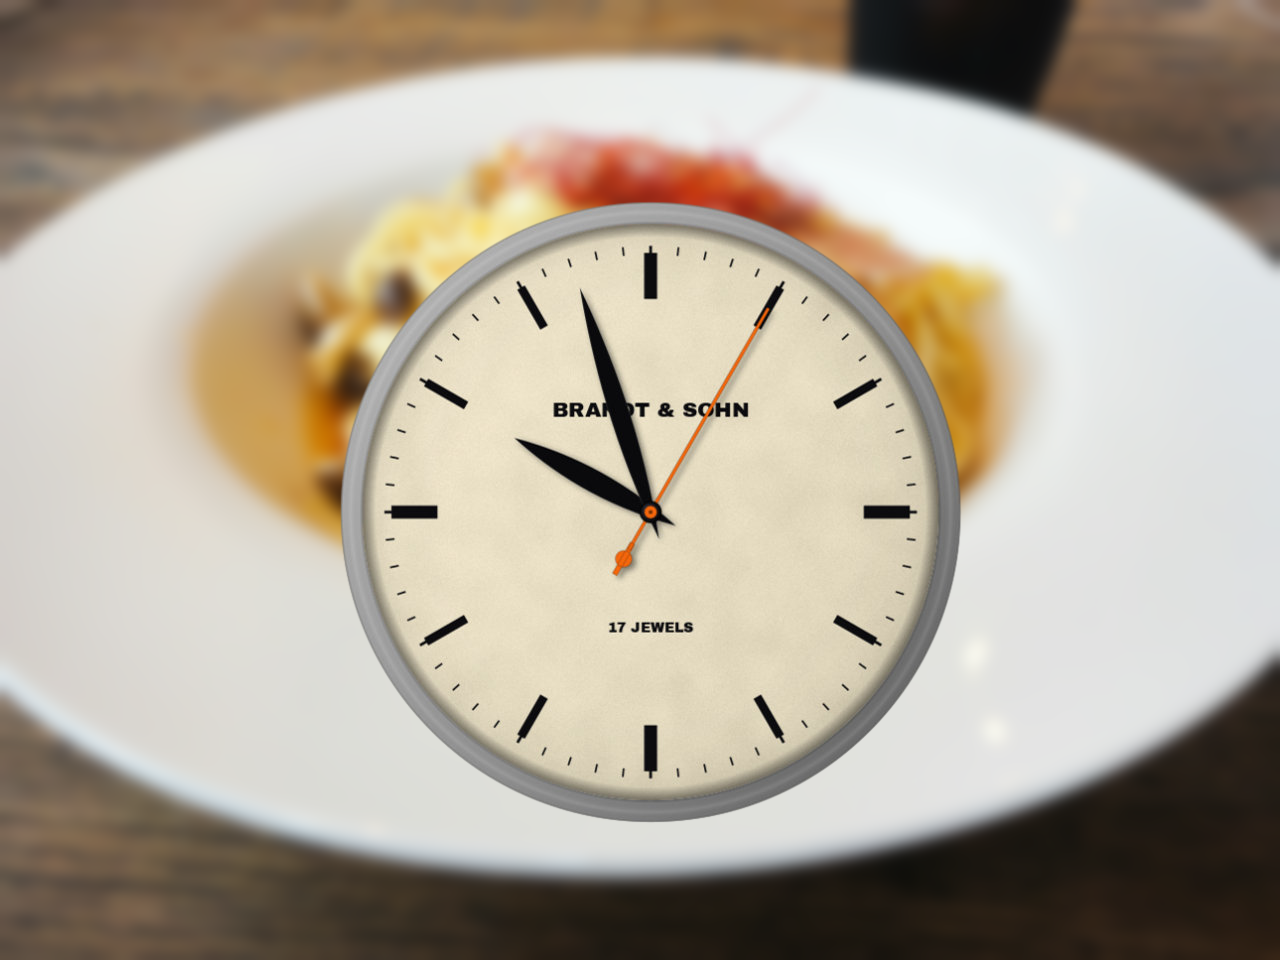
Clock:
h=9 m=57 s=5
